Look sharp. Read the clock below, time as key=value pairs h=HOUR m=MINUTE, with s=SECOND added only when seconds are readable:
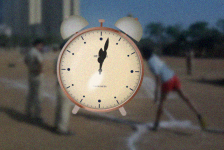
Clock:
h=12 m=2
